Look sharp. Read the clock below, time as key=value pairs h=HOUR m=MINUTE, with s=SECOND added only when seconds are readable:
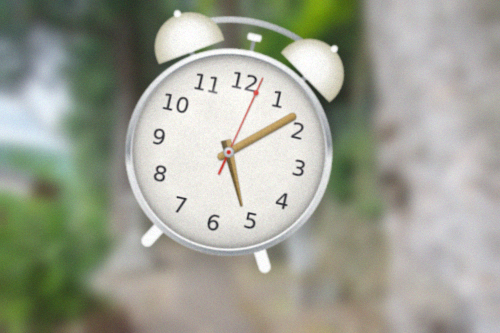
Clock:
h=5 m=8 s=2
